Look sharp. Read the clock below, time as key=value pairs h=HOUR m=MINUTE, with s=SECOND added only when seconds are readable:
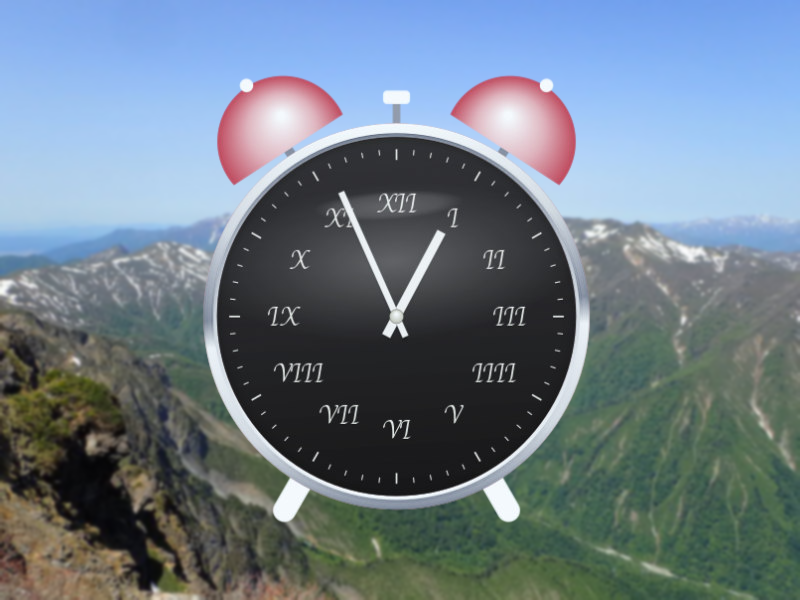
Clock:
h=12 m=56
